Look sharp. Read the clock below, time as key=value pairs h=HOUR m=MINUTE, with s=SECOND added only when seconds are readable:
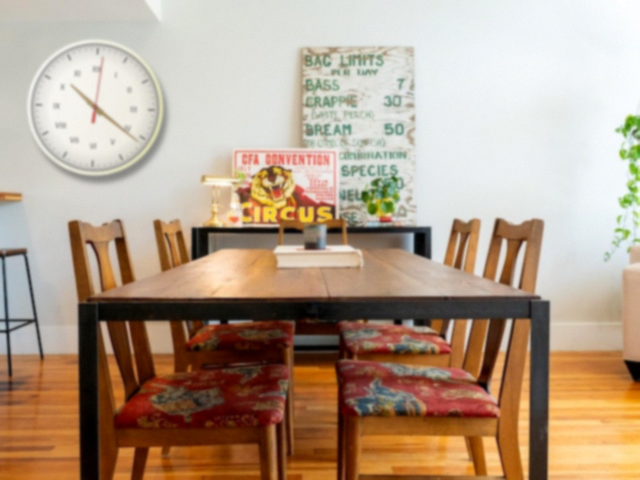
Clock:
h=10 m=21 s=1
